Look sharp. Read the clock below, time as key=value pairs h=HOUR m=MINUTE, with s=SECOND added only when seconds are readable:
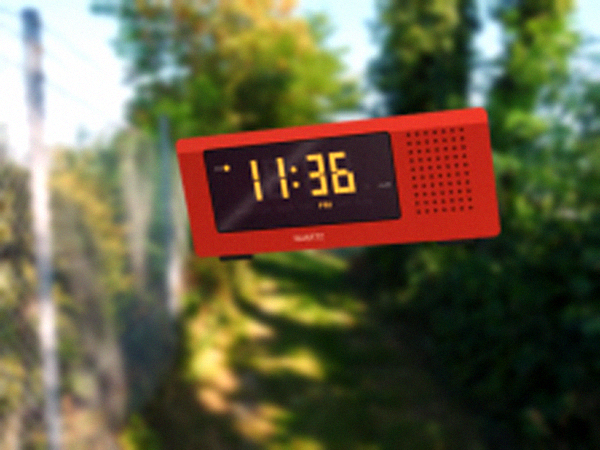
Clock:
h=11 m=36
